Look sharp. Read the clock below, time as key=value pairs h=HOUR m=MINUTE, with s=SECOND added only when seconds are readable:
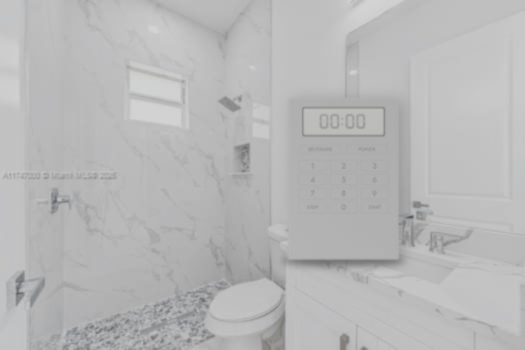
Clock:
h=0 m=0
